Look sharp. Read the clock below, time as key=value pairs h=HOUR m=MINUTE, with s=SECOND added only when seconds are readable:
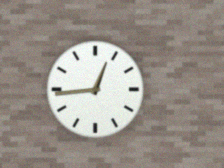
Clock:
h=12 m=44
